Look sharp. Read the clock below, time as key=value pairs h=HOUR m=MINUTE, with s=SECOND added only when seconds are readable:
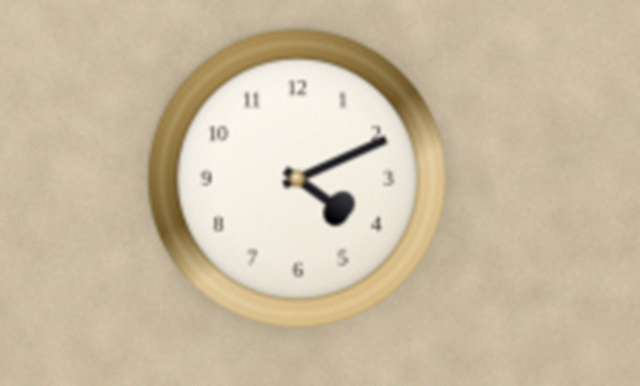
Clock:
h=4 m=11
